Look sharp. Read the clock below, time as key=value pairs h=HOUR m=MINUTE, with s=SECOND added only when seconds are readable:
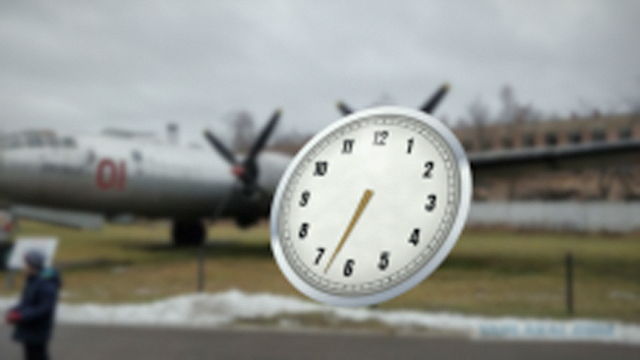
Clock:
h=6 m=33
